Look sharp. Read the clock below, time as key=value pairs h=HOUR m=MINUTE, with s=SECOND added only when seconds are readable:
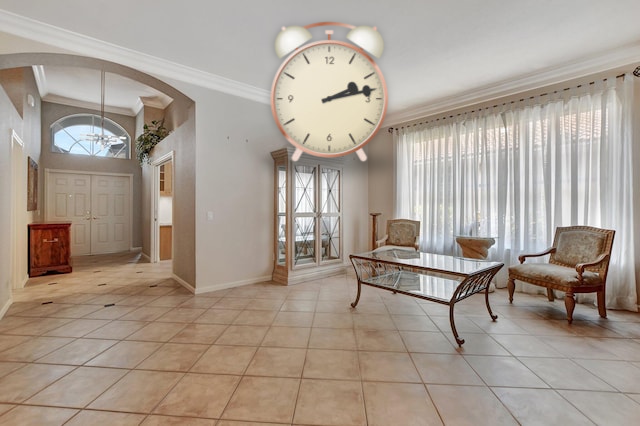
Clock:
h=2 m=13
